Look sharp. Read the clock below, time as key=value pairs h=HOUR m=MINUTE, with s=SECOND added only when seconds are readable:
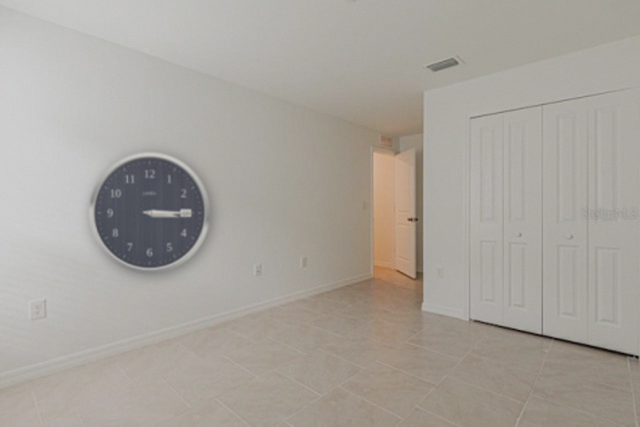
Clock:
h=3 m=15
